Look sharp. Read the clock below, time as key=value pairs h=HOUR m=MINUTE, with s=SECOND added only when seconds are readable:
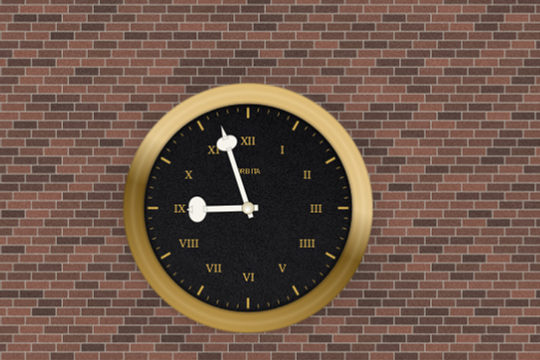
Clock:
h=8 m=57
